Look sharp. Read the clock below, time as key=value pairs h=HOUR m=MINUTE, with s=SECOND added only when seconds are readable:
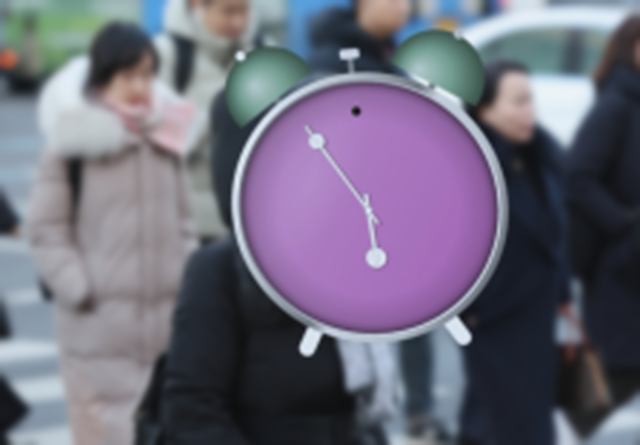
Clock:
h=5 m=55
